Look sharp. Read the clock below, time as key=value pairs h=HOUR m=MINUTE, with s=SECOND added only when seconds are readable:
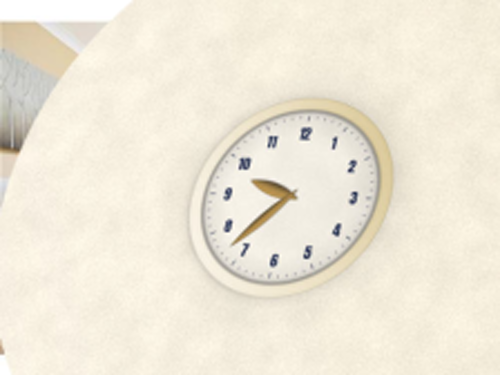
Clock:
h=9 m=37
